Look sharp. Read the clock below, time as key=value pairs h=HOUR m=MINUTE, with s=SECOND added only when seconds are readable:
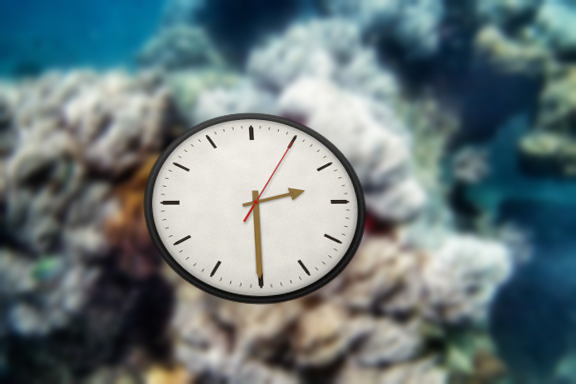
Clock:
h=2 m=30 s=5
